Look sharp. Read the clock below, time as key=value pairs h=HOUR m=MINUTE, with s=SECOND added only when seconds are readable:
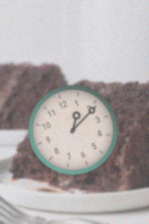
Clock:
h=1 m=11
